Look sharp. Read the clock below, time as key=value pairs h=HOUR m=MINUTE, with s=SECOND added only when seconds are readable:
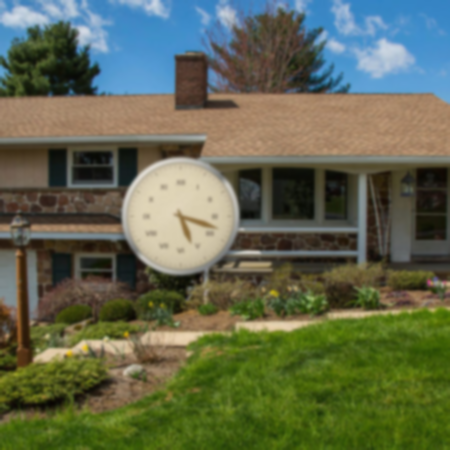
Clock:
h=5 m=18
